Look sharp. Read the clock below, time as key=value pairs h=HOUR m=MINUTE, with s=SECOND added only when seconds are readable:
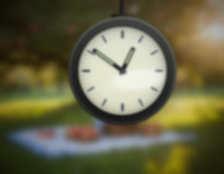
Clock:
h=12 m=51
